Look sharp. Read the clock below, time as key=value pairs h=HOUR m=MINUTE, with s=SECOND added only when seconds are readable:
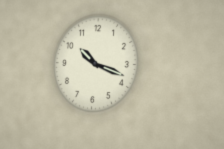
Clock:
h=10 m=18
